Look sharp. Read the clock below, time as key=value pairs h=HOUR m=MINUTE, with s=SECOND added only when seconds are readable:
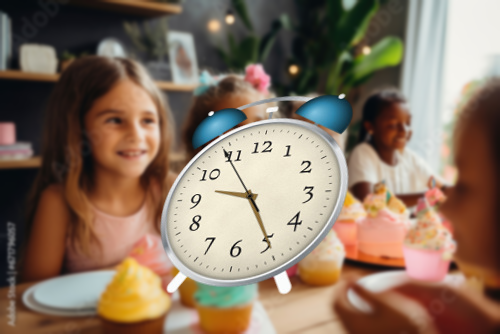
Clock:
h=9 m=24 s=54
